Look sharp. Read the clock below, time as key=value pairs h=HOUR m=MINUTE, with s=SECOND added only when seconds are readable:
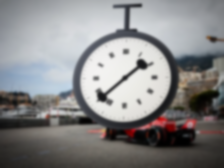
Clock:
h=1 m=38
